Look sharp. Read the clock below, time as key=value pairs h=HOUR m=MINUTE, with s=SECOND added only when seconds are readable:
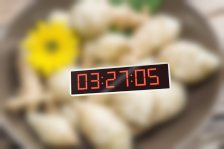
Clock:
h=3 m=27 s=5
